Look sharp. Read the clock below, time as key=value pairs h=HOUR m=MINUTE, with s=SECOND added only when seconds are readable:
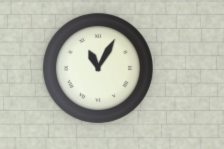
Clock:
h=11 m=5
